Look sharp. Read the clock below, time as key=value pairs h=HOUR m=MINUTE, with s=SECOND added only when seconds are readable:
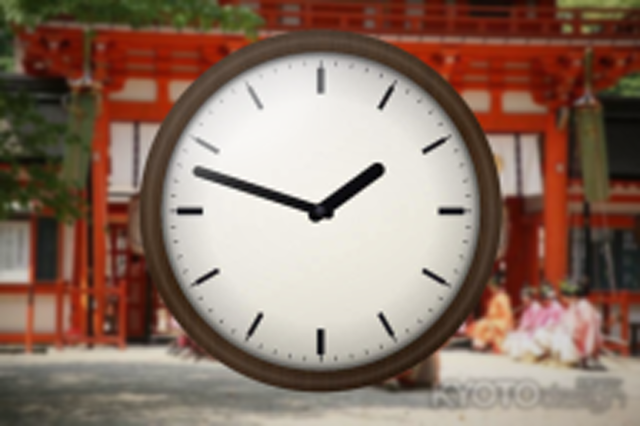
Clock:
h=1 m=48
